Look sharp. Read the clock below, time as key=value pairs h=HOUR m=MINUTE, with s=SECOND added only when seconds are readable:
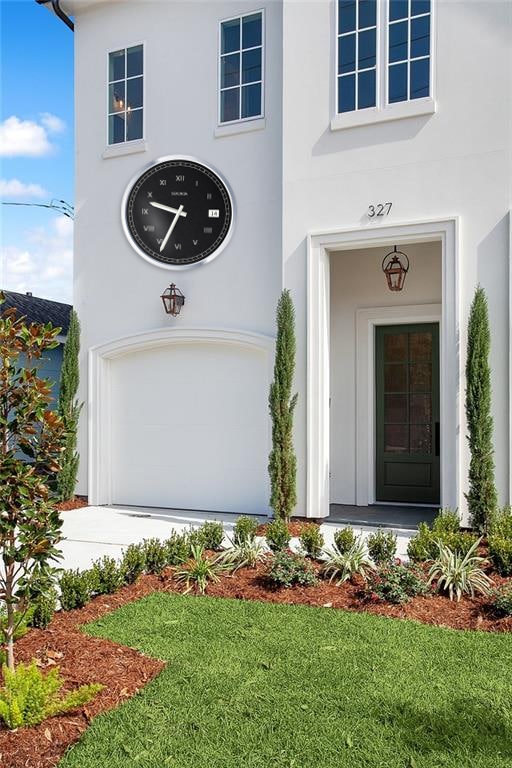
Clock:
h=9 m=34
